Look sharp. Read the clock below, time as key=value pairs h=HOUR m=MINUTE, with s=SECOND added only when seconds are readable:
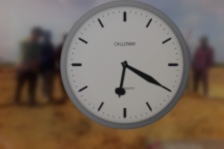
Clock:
h=6 m=20
